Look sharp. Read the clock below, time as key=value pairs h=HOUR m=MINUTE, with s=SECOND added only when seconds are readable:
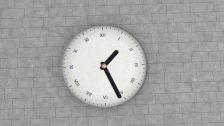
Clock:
h=1 m=26
